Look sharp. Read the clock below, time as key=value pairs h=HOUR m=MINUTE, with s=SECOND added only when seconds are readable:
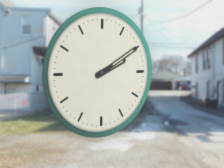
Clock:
h=2 m=10
